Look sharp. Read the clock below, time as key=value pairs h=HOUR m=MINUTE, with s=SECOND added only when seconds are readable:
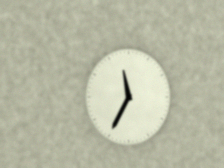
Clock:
h=11 m=35
